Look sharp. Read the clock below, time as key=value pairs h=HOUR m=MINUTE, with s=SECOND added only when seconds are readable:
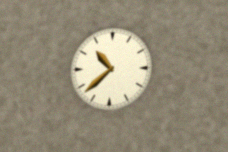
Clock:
h=10 m=38
